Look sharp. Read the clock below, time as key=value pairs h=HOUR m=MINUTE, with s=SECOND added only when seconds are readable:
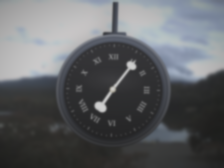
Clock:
h=7 m=6
